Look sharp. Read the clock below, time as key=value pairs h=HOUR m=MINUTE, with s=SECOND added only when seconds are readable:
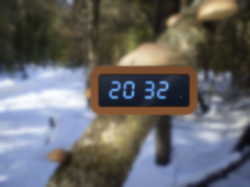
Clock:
h=20 m=32
